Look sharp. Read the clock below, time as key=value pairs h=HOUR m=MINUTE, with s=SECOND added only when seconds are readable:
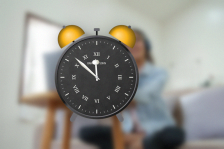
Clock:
h=11 m=52
